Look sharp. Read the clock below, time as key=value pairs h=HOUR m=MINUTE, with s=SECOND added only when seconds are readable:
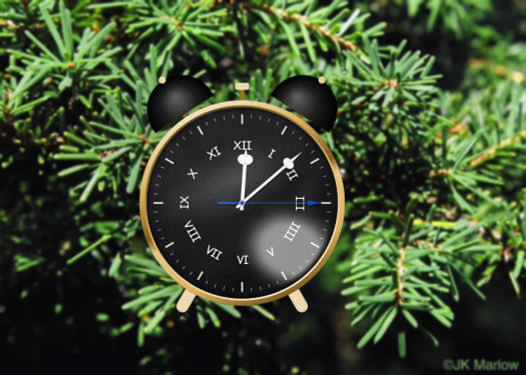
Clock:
h=12 m=8 s=15
